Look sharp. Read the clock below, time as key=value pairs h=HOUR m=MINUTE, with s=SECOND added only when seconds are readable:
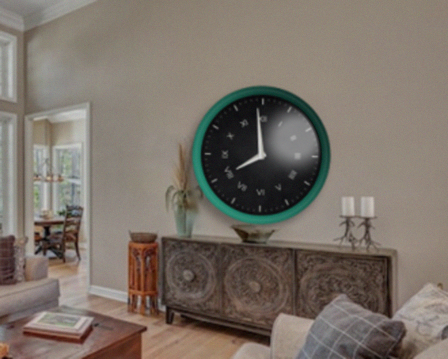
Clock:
h=7 m=59
